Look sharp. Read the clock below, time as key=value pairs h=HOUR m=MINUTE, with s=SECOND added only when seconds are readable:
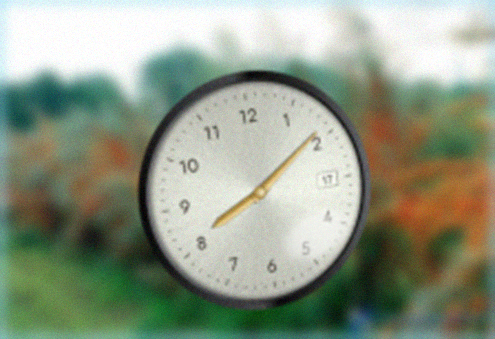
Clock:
h=8 m=9
